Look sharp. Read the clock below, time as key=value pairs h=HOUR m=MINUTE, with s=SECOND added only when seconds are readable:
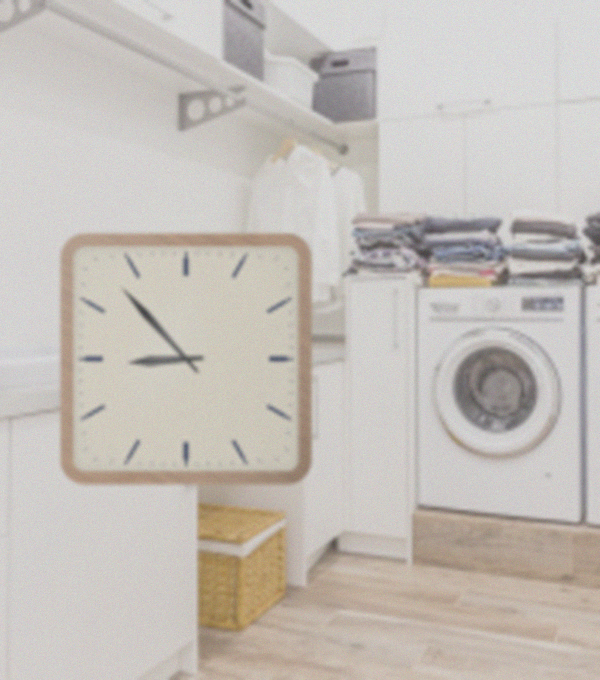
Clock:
h=8 m=53
